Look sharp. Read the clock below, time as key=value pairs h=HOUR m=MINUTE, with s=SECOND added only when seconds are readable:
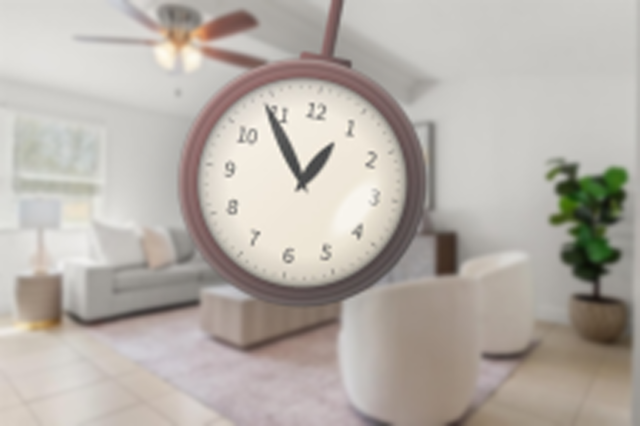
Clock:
h=12 m=54
